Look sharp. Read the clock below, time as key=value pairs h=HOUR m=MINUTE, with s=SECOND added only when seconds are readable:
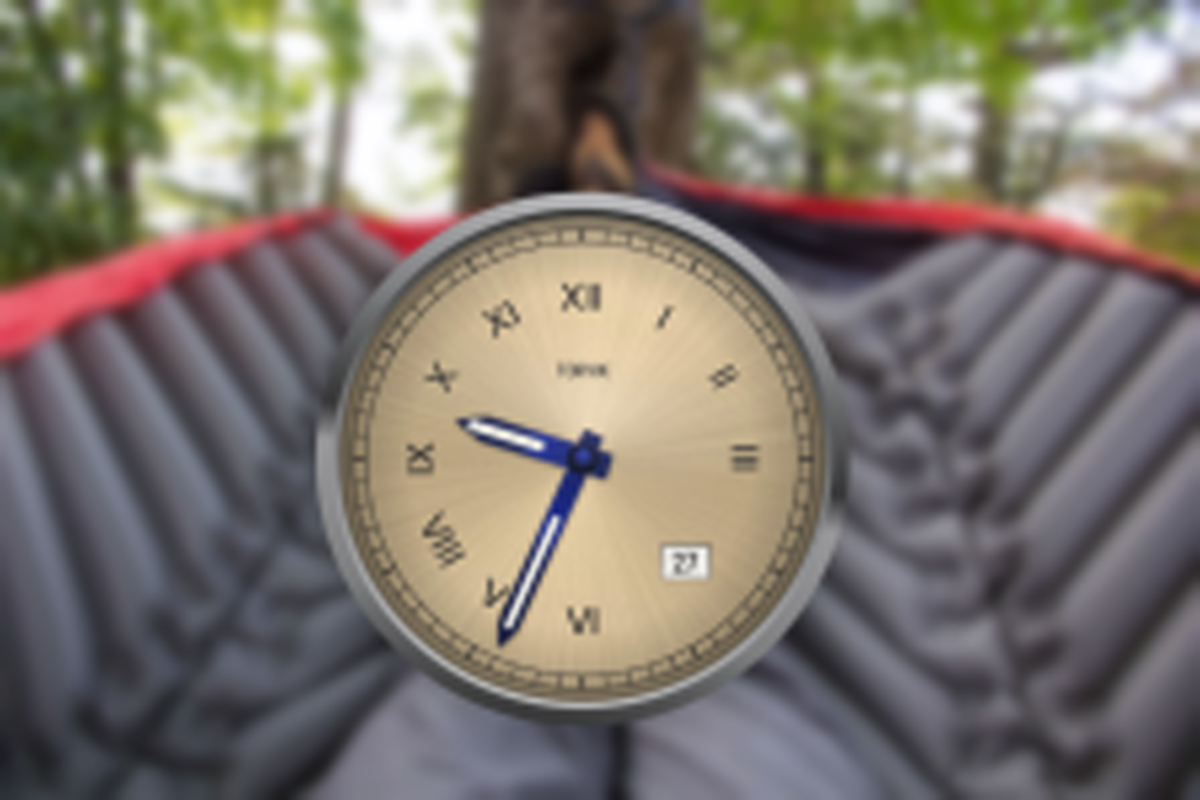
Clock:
h=9 m=34
